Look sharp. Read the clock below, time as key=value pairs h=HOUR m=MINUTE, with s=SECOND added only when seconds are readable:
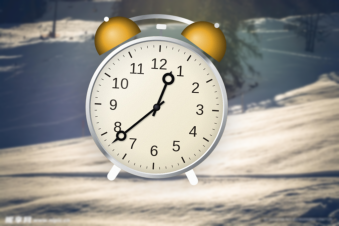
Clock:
h=12 m=38
